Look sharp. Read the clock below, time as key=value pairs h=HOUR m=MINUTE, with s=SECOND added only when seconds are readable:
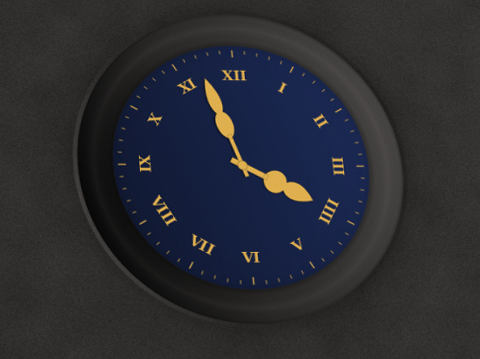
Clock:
h=3 m=57
